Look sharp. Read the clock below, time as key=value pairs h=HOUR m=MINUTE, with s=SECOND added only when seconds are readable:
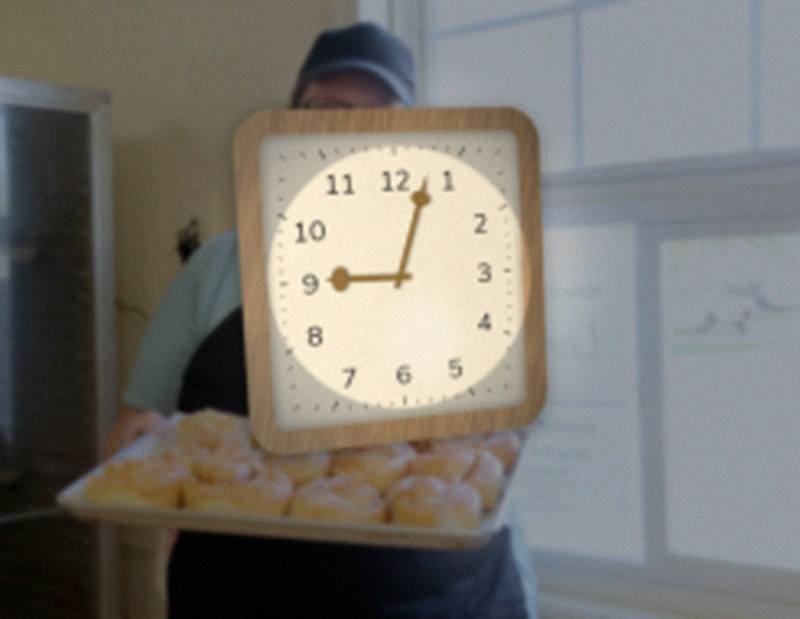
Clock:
h=9 m=3
